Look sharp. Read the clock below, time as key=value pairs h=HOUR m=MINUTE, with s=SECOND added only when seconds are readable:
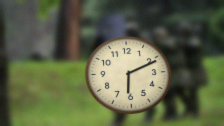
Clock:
h=6 m=11
